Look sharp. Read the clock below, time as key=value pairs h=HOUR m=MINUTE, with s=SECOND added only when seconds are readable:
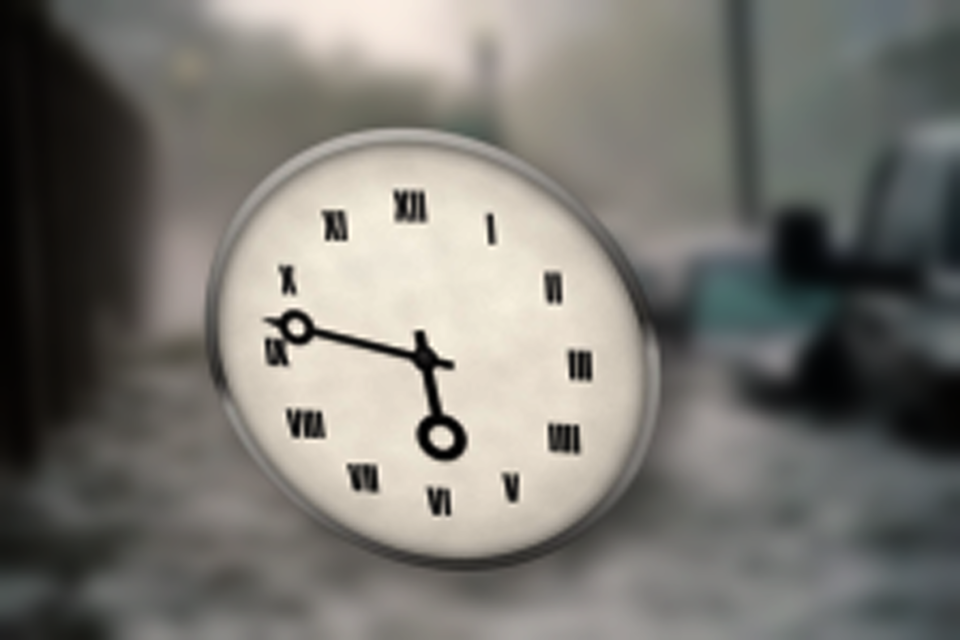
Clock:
h=5 m=47
